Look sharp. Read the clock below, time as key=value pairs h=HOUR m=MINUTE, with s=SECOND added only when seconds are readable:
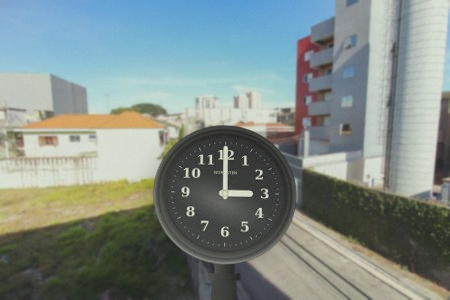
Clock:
h=3 m=0
